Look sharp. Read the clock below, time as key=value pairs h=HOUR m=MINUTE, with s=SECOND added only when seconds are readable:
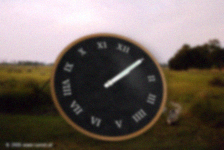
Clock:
h=1 m=5
